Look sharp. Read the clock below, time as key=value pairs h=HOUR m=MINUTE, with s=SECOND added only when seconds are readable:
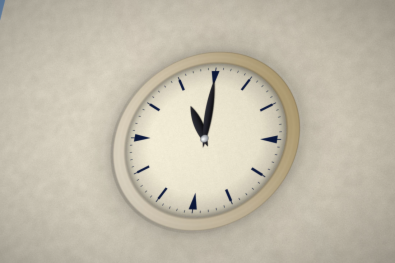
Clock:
h=11 m=0
